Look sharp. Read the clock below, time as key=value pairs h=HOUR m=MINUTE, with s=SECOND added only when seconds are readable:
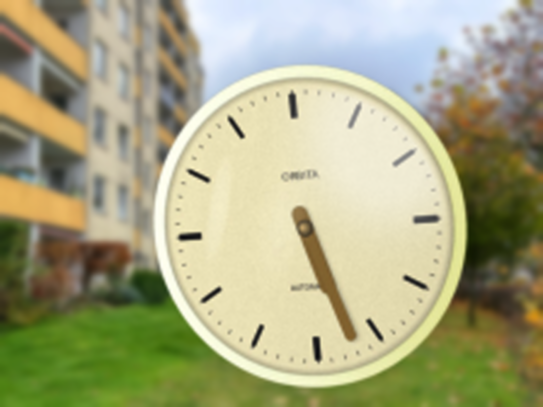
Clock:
h=5 m=27
